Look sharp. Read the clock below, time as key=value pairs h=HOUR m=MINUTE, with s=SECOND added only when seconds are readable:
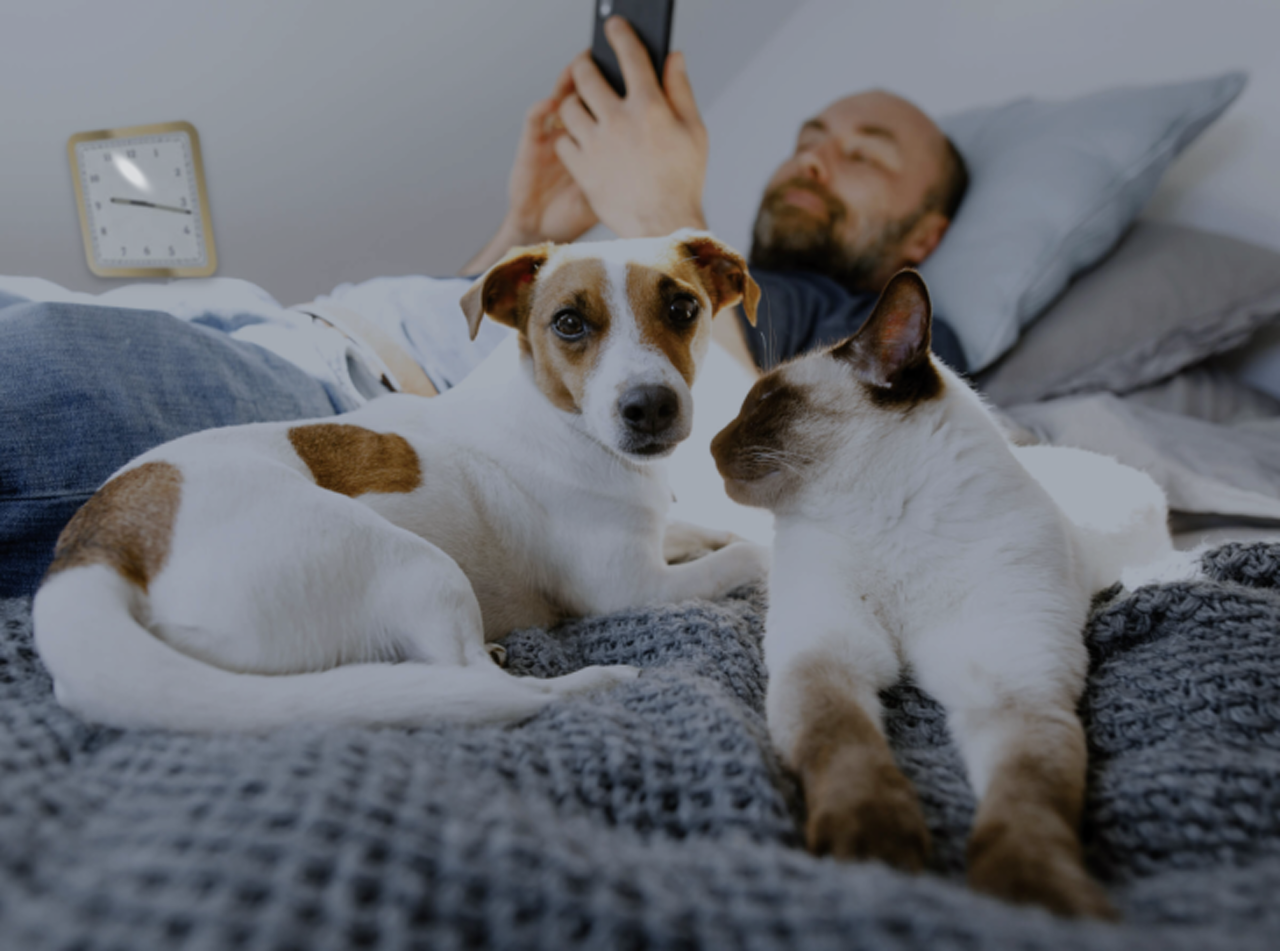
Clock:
h=9 m=17
